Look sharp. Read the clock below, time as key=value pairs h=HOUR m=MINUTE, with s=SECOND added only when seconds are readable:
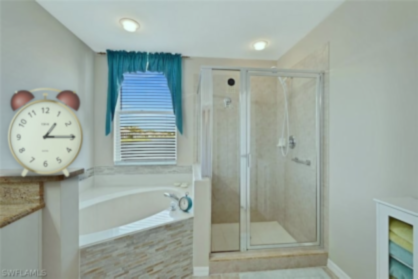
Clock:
h=1 m=15
